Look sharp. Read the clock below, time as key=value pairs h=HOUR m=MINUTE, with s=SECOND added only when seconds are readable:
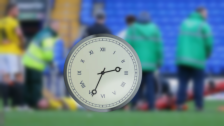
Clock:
h=2 m=34
